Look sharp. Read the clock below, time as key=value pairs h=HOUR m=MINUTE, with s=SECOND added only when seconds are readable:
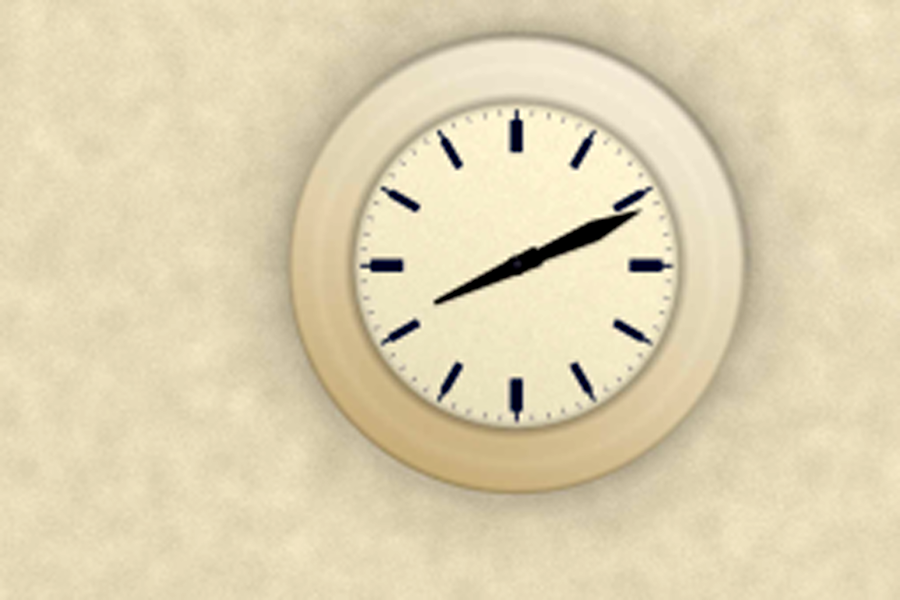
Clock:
h=8 m=11
